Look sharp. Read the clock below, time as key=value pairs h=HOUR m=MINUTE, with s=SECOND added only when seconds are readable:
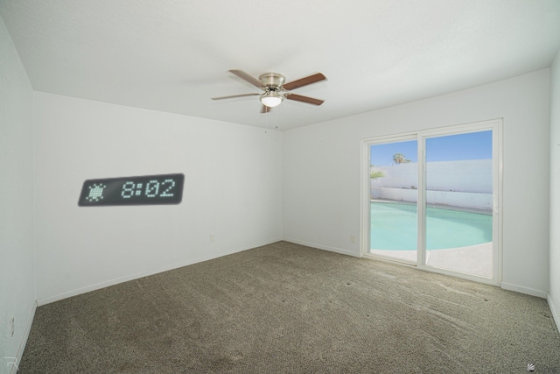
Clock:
h=8 m=2
